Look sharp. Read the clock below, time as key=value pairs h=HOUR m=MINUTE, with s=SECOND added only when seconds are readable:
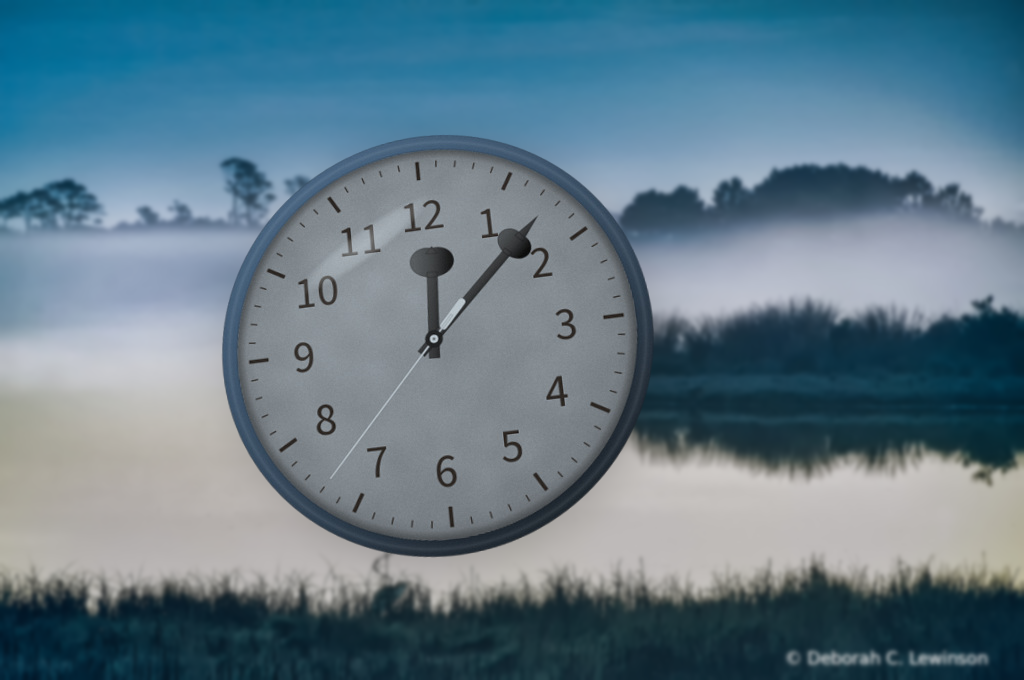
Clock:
h=12 m=7 s=37
